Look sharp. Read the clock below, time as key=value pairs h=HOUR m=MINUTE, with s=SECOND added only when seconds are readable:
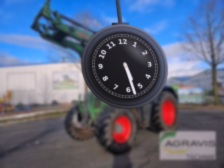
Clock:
h=5 m=28
